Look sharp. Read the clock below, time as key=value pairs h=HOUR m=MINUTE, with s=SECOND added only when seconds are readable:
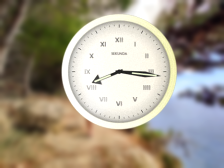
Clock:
h=8 m=16
